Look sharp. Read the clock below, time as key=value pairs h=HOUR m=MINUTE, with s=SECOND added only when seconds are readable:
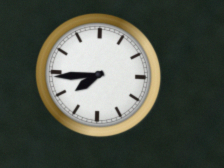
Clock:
h=7 m=44
